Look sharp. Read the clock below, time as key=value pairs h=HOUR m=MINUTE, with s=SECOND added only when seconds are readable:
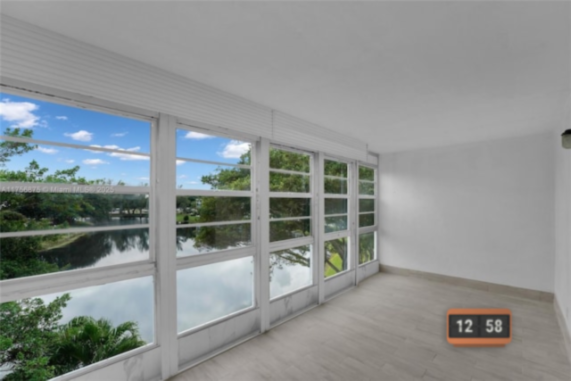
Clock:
h=12 m=58
